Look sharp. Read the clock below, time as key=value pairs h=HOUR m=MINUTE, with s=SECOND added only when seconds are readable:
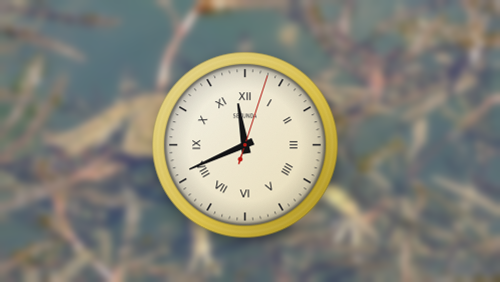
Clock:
h=11 m=41 s=3
